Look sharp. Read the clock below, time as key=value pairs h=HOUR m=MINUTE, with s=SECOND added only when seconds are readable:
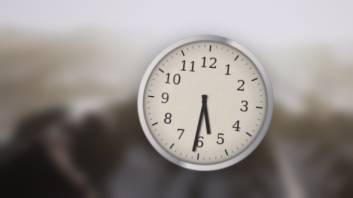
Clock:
h=5 m=31
